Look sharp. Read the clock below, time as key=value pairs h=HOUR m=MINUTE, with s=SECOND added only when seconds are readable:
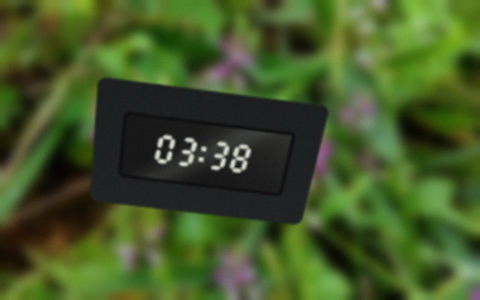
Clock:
h=3 m=38
